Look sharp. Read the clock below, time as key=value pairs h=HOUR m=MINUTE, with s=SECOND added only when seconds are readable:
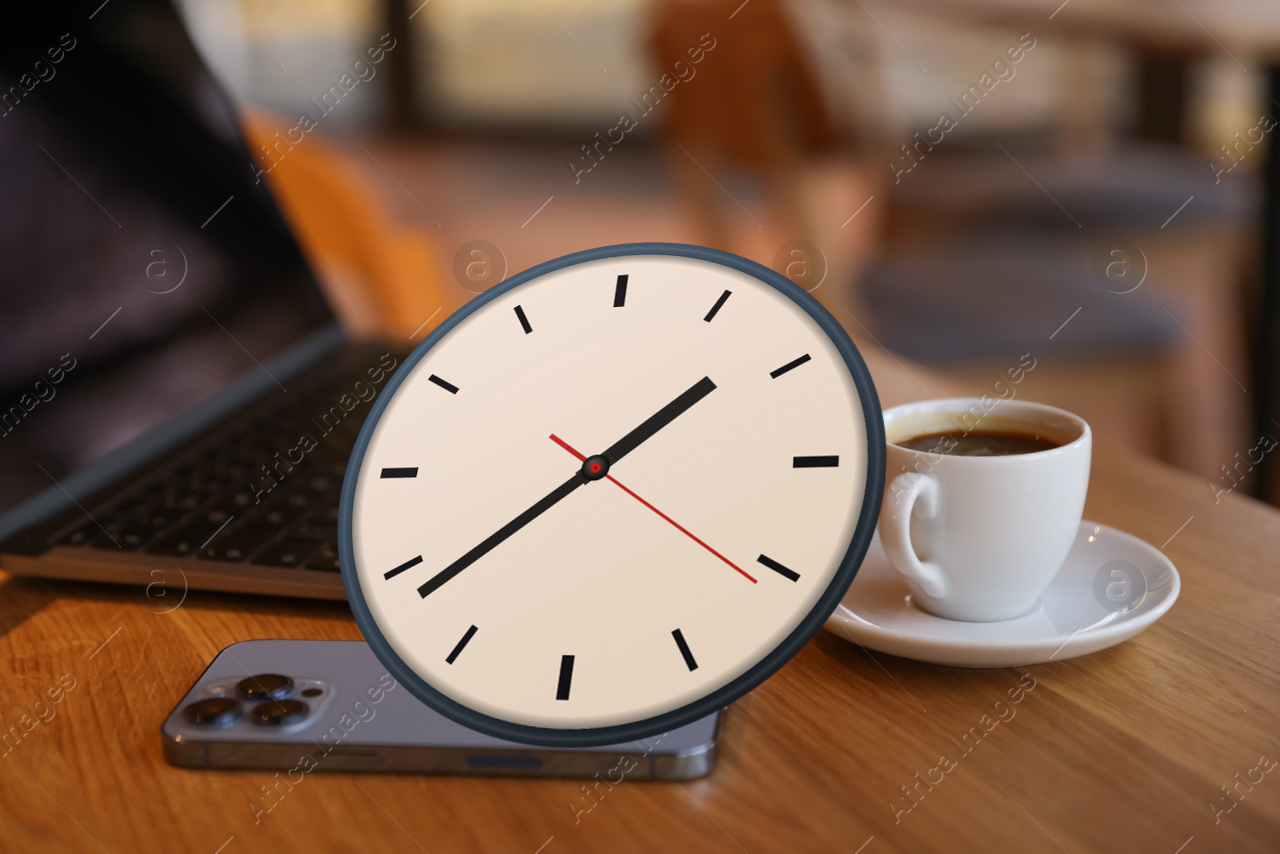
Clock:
h=1 m=38 s=21
